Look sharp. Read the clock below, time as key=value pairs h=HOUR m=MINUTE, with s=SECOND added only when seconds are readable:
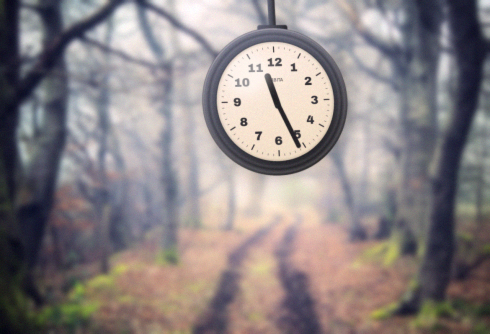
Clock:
h=11 m=26
